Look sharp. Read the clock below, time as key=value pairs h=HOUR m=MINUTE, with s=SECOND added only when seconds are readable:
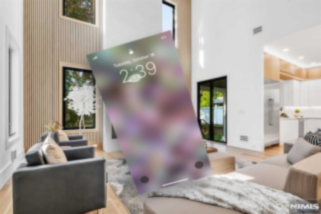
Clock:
h=2 m=39
